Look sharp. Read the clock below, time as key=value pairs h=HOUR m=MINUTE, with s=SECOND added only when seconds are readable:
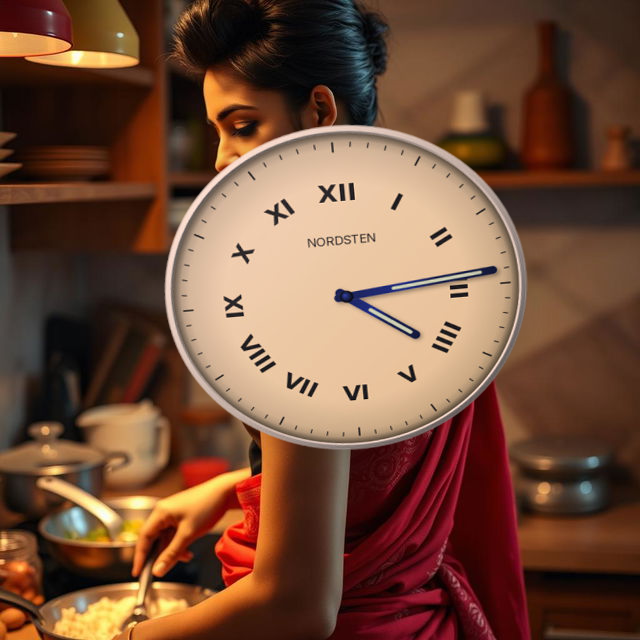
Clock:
h=4 m=14
